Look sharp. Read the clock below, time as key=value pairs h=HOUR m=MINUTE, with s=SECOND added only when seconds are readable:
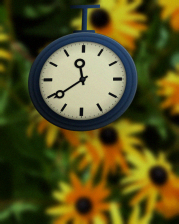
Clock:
h=11 m=39
